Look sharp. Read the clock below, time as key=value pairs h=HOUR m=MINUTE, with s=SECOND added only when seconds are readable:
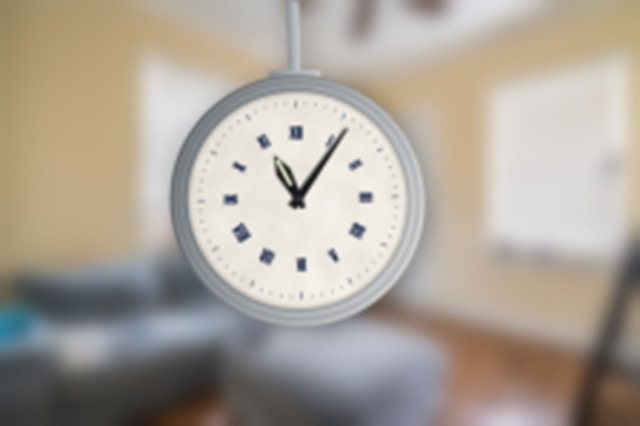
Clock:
h=11 m=6
